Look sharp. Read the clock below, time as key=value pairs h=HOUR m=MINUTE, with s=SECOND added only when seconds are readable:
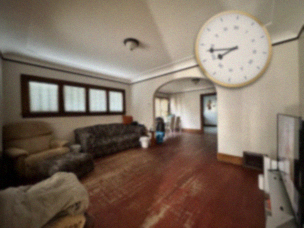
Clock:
h=7 m=43
